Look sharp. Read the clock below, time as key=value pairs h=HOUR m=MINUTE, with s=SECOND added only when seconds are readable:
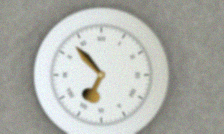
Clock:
h=6 m=53
